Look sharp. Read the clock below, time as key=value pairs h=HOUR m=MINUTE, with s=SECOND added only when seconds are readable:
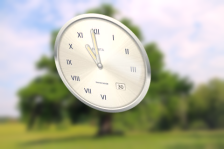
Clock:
h=10 m=59
